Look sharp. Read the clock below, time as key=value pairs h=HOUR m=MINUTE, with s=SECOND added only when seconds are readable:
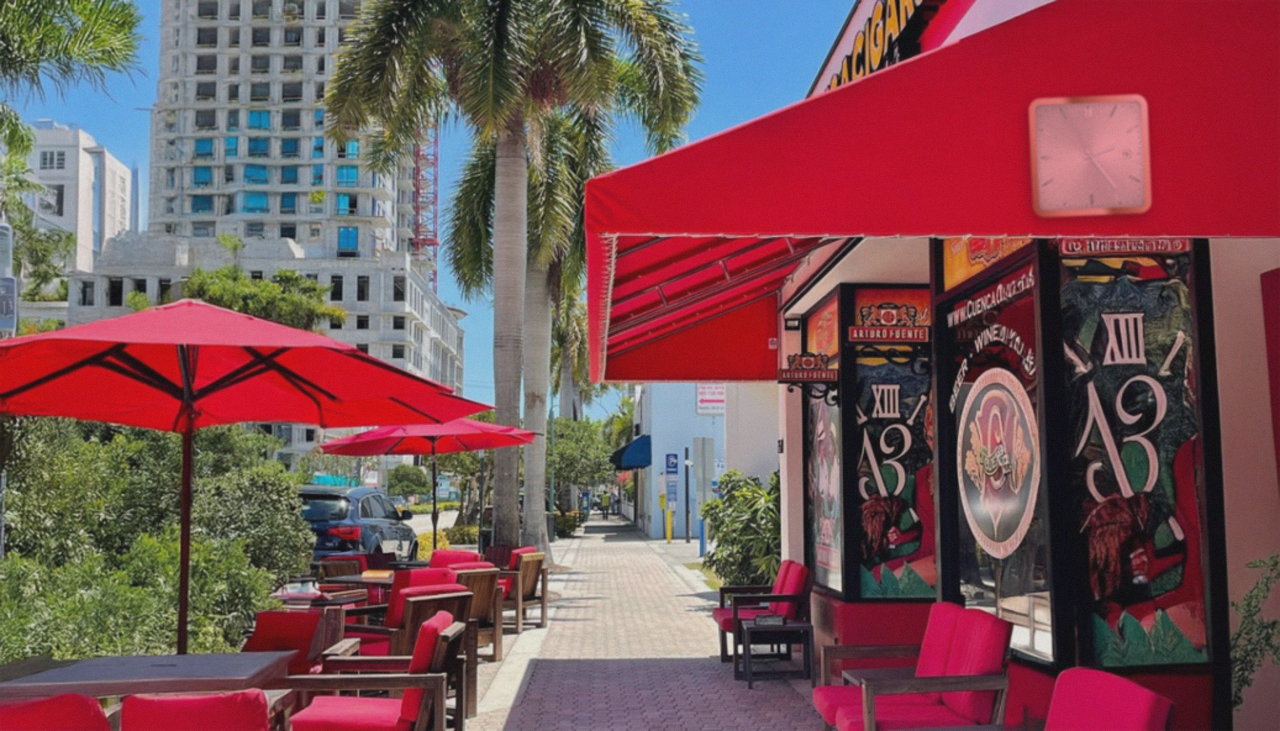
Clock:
h=2 m=24
